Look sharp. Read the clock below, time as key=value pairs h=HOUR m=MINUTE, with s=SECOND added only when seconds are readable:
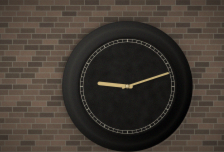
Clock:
h=9 m=12
